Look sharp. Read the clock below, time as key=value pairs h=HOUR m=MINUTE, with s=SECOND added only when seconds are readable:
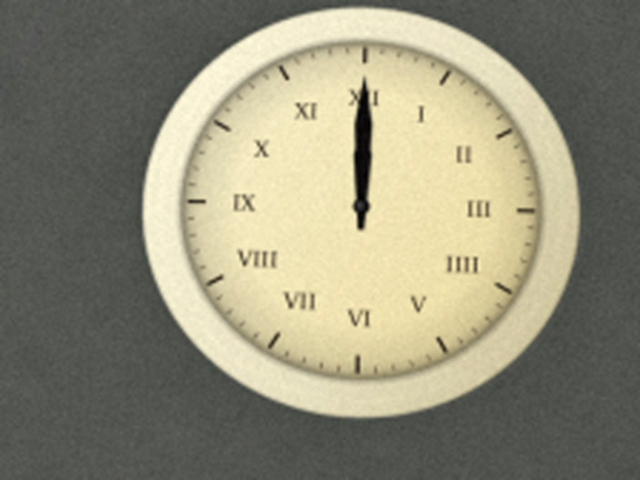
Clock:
h=12 m=0
